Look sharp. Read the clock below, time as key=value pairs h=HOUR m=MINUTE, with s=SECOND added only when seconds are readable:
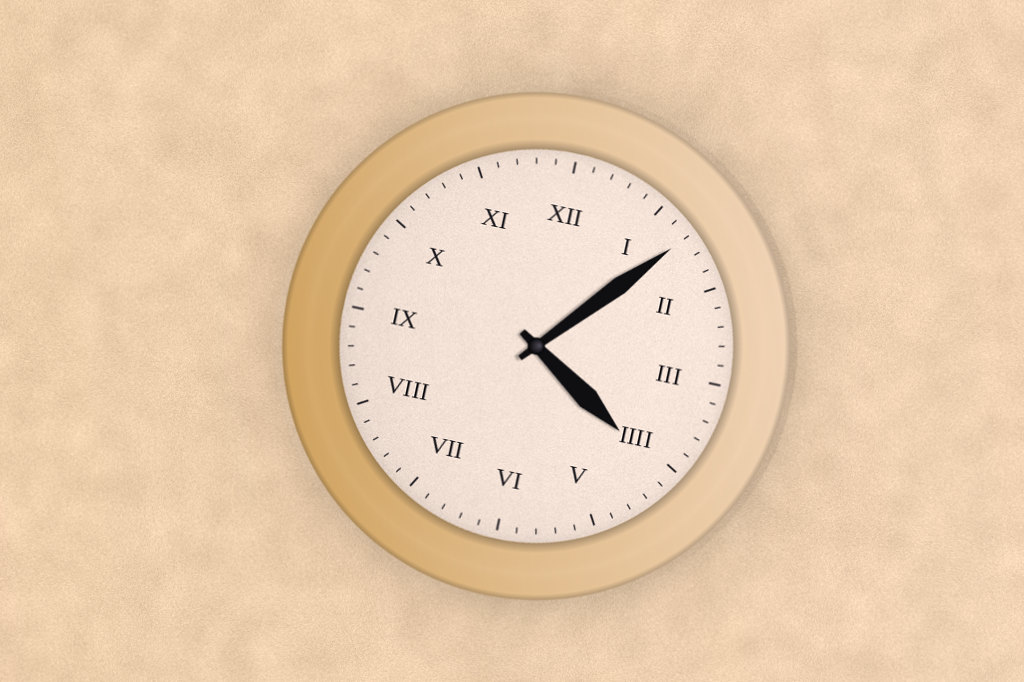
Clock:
h=4 m=7
